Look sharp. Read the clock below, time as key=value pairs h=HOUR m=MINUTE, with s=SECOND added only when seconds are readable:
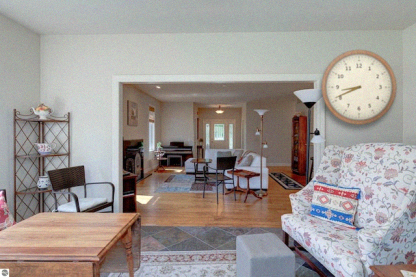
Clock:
h=8 m=41
